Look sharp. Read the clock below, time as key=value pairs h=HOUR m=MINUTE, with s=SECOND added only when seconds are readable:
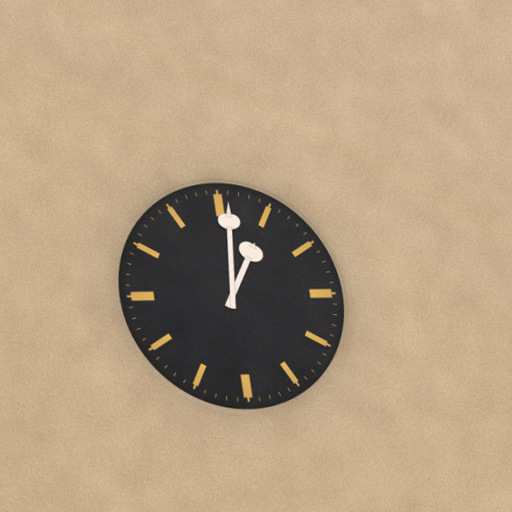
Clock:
h=1 m=1
